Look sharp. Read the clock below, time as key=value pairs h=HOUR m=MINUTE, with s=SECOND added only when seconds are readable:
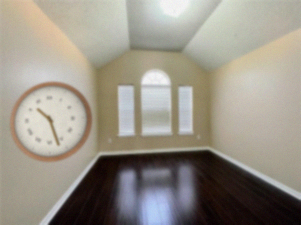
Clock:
h=10 m=27
